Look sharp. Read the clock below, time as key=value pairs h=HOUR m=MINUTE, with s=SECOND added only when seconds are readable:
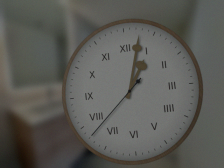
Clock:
h=1 m=2 s=38
